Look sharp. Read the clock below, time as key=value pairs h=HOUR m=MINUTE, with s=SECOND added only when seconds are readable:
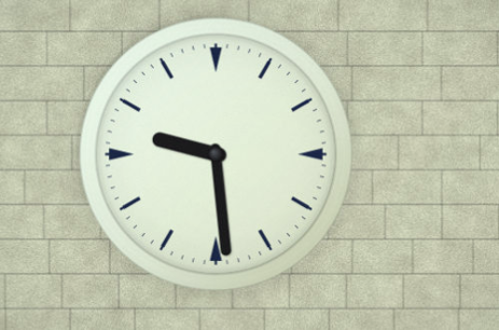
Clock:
h=9 m=29
